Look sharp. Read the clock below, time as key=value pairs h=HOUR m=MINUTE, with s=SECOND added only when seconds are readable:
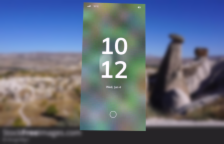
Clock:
h=10 m=12
